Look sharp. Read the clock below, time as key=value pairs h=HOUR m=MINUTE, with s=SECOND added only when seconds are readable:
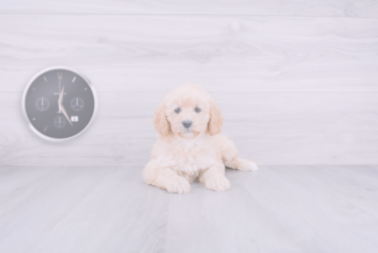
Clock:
h=12 m=25
